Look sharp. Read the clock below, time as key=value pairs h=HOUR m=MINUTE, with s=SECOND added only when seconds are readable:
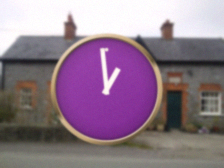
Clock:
h=12 m=59
